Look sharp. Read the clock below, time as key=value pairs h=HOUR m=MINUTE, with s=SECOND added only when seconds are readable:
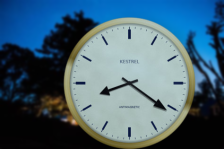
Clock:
h=8 m=21
